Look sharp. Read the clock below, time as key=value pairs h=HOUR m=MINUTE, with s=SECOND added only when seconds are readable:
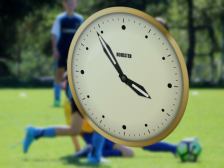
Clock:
h=3 m=54
